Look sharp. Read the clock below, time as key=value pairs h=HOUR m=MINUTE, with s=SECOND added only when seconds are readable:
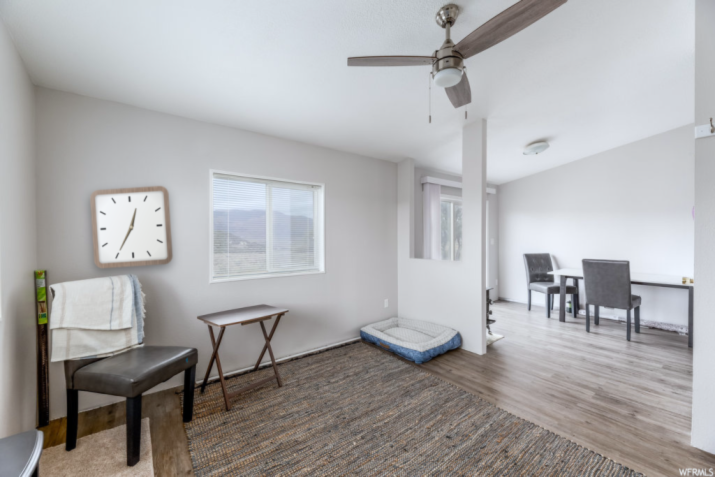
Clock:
h=12 m=35
